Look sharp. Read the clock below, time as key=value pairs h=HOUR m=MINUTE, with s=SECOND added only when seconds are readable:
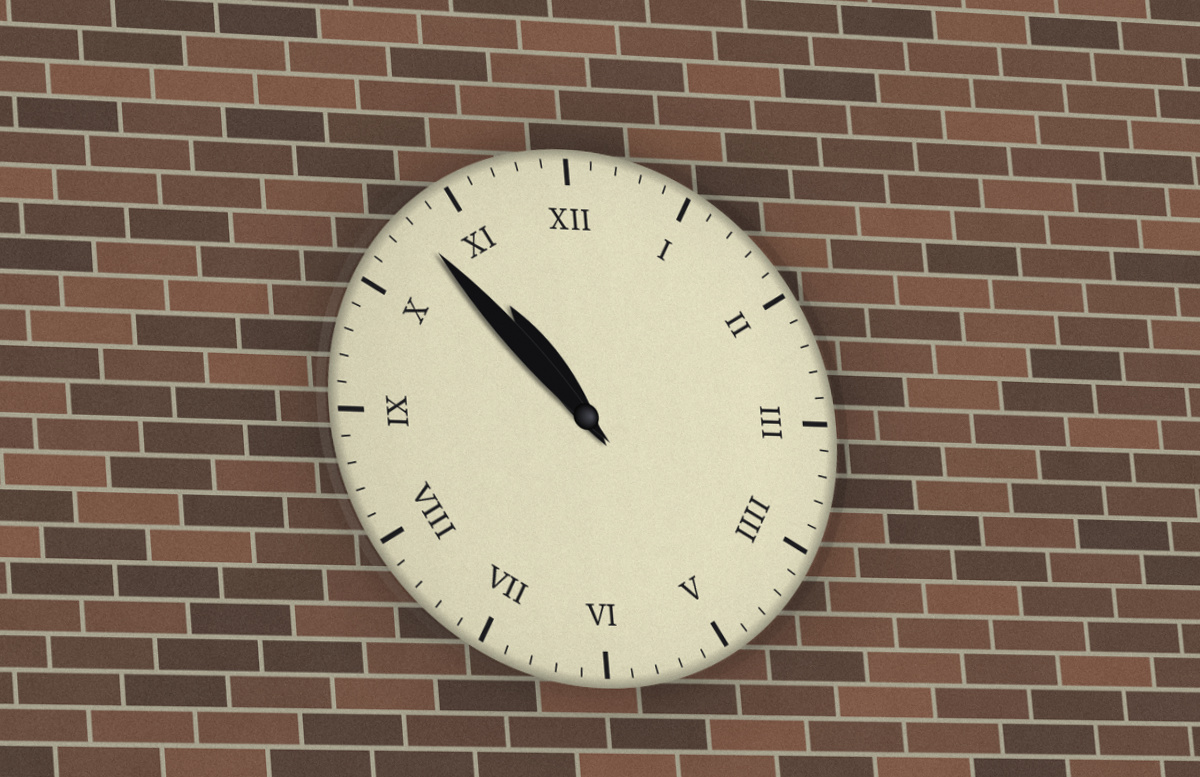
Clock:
h=10 m=53
